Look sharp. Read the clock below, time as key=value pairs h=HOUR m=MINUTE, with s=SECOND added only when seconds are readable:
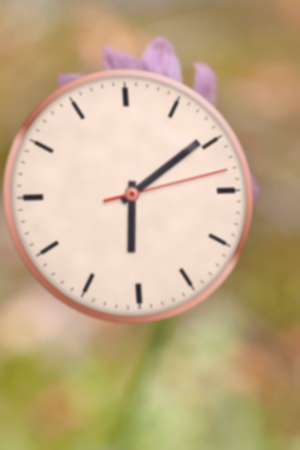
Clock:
h=6 m=9 s=13
